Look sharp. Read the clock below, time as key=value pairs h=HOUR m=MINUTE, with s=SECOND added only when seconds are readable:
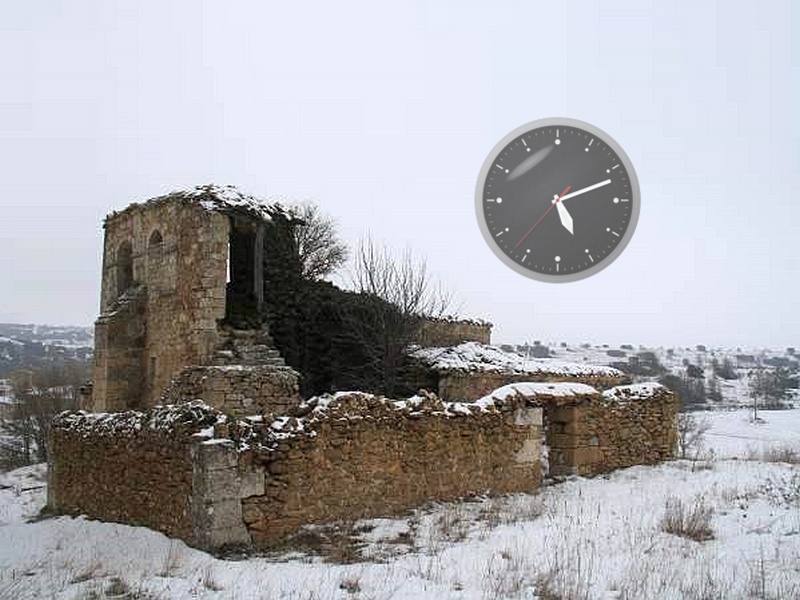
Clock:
h=5 m=11 s=37
